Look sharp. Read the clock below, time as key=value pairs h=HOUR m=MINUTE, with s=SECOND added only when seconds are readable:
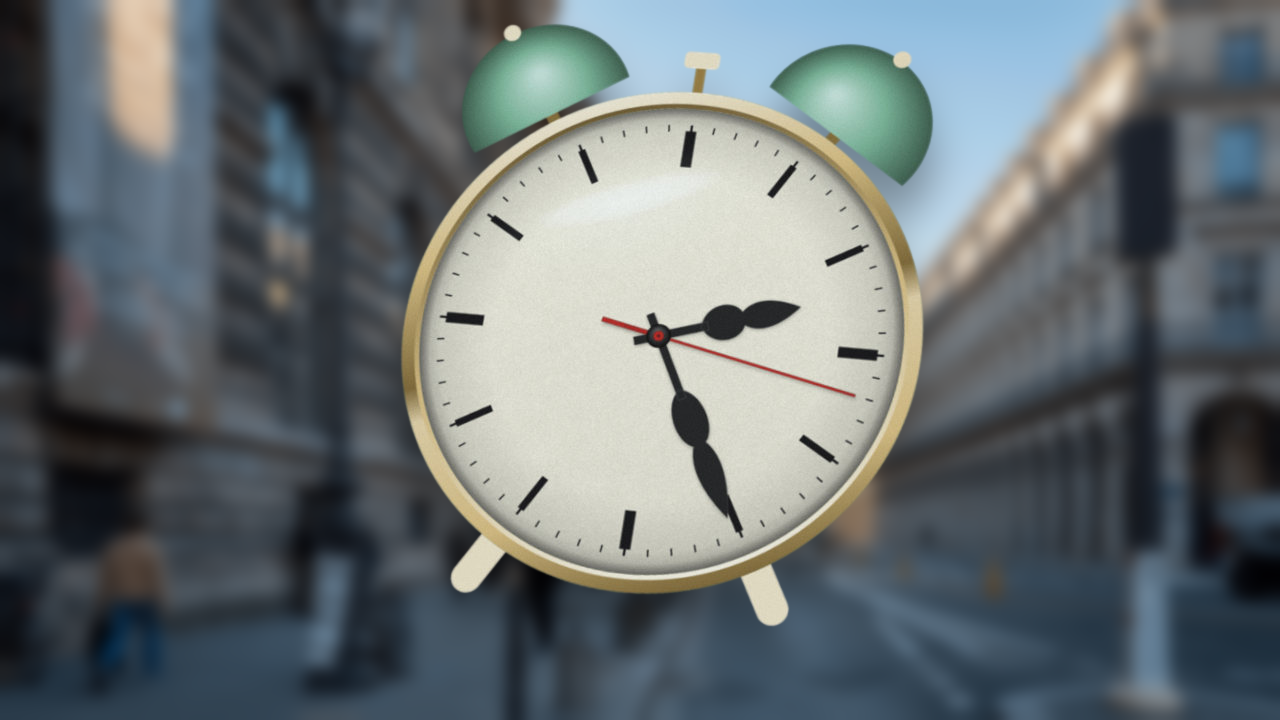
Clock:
h=2 m=25 s=17
